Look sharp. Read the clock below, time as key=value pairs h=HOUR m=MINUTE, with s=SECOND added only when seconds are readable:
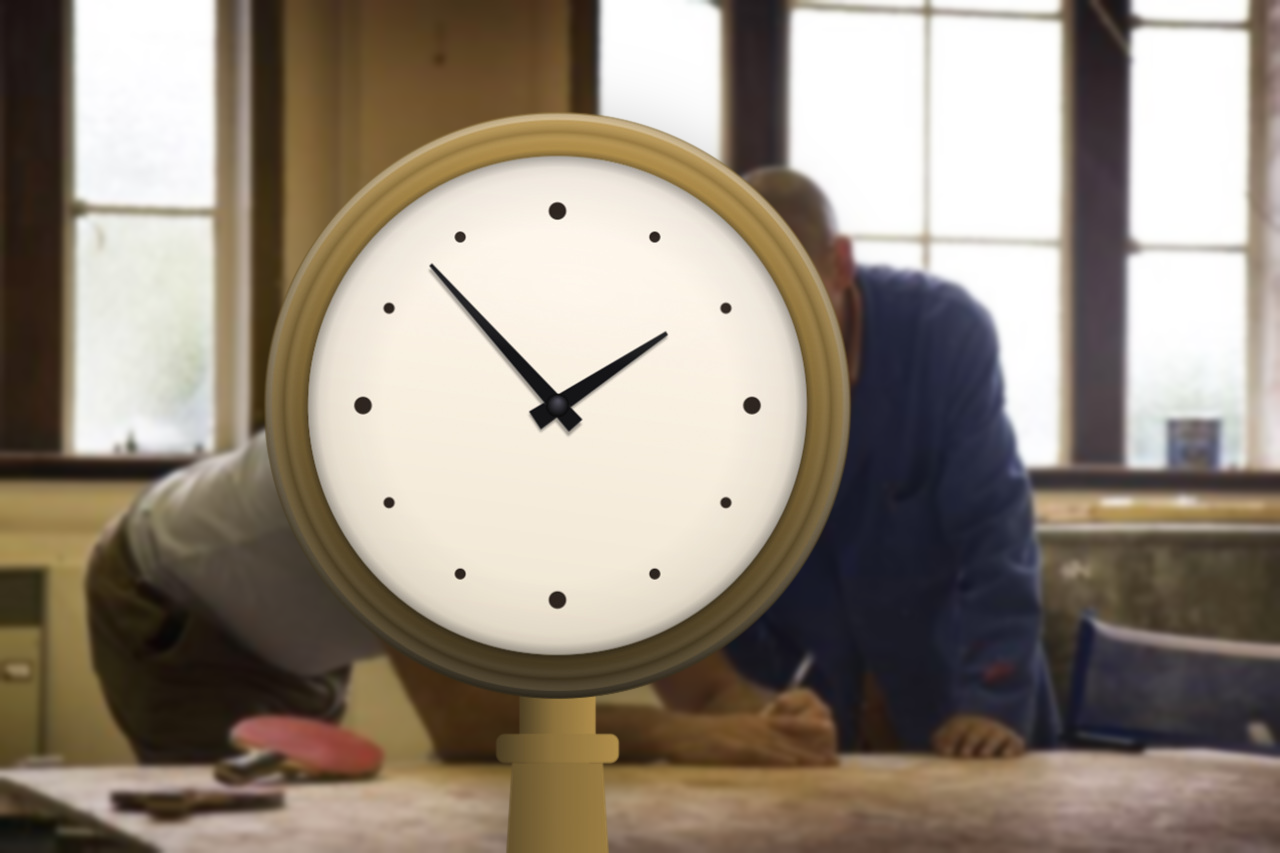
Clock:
h=1 m=53
